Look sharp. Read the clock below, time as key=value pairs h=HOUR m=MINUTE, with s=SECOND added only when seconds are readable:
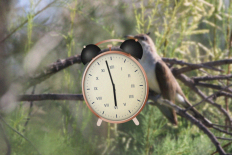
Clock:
h=5 m=58
